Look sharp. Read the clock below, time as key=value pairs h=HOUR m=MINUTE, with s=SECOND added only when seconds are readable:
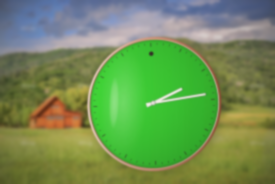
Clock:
h=2 m=14
